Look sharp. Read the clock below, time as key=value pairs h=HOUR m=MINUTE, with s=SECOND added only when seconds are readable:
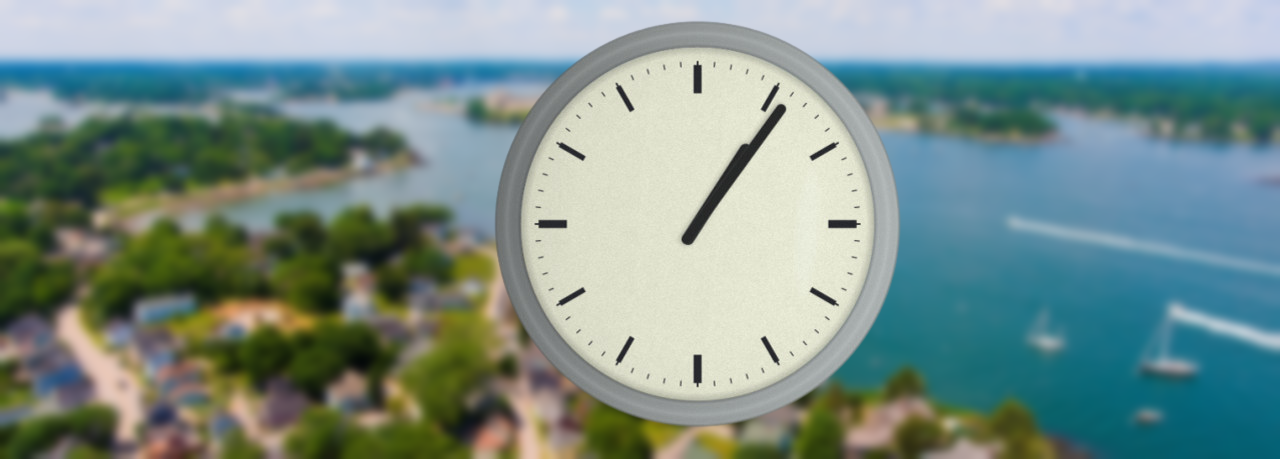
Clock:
h=1 m=6
